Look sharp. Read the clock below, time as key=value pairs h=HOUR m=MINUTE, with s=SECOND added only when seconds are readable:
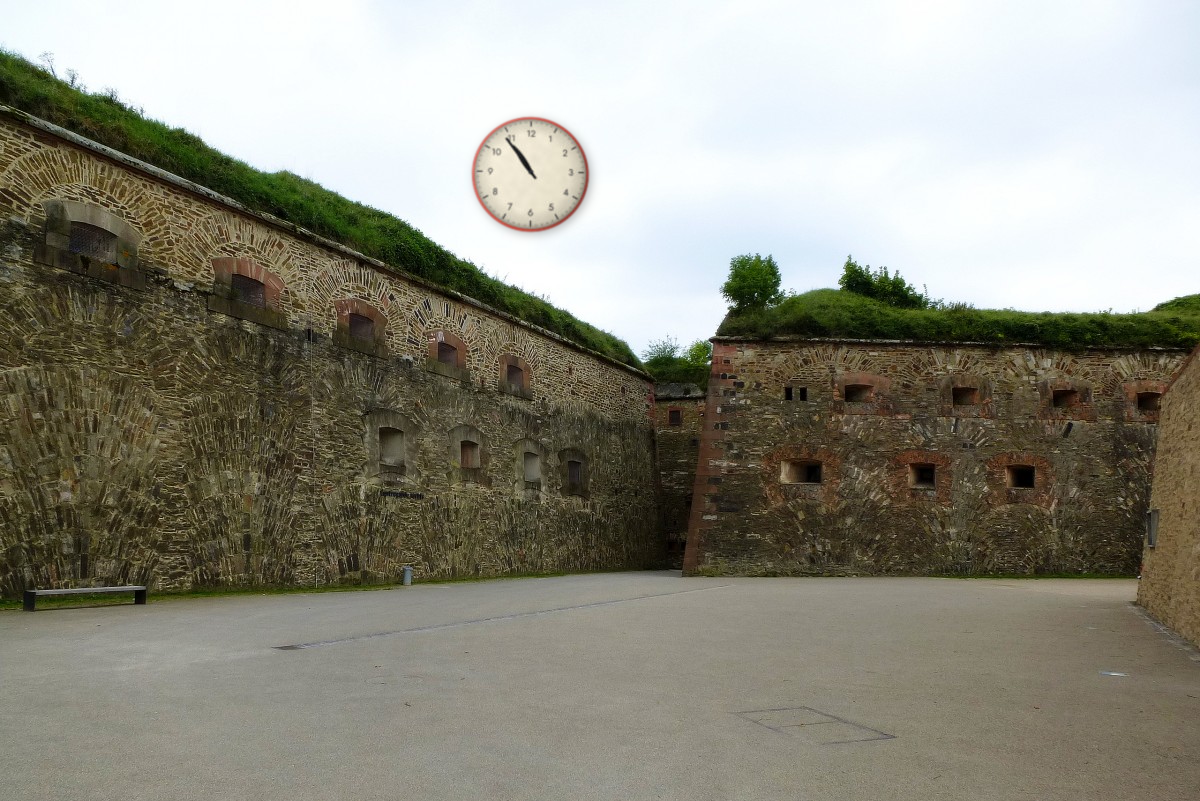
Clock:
h=10 m=54
